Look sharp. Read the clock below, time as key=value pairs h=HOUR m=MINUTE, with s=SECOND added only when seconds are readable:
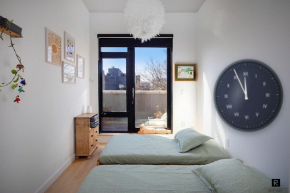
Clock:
h=11 m=56
